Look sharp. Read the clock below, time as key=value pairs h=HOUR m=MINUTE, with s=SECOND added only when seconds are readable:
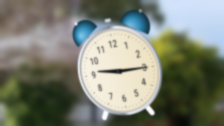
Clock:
h=9 m=15
